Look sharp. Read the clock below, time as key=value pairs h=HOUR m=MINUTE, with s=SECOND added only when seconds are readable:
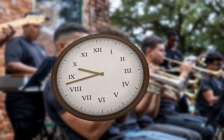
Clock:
h=9 m=43
